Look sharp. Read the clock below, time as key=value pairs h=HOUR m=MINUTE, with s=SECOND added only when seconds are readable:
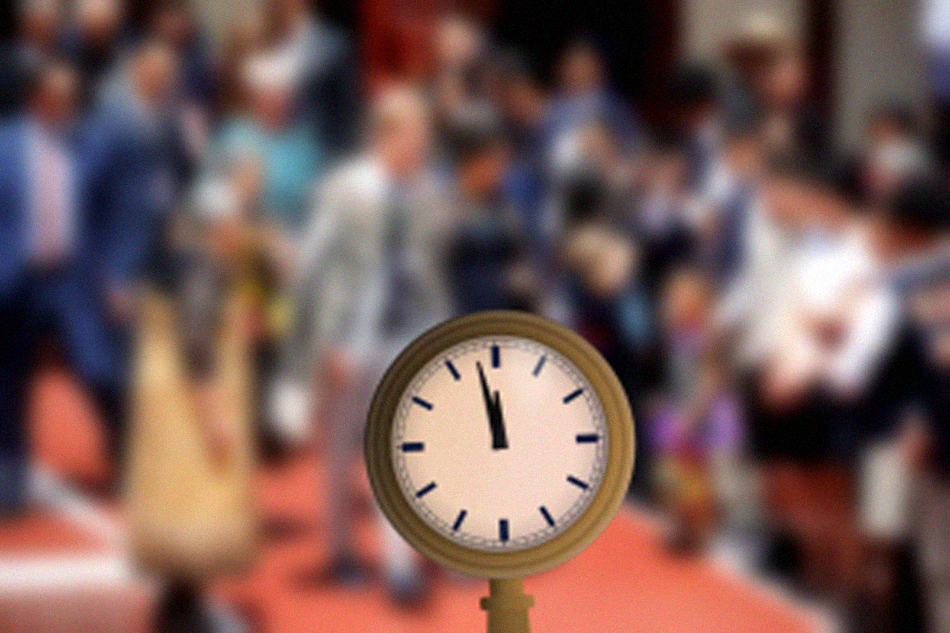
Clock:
h=11 m=58
